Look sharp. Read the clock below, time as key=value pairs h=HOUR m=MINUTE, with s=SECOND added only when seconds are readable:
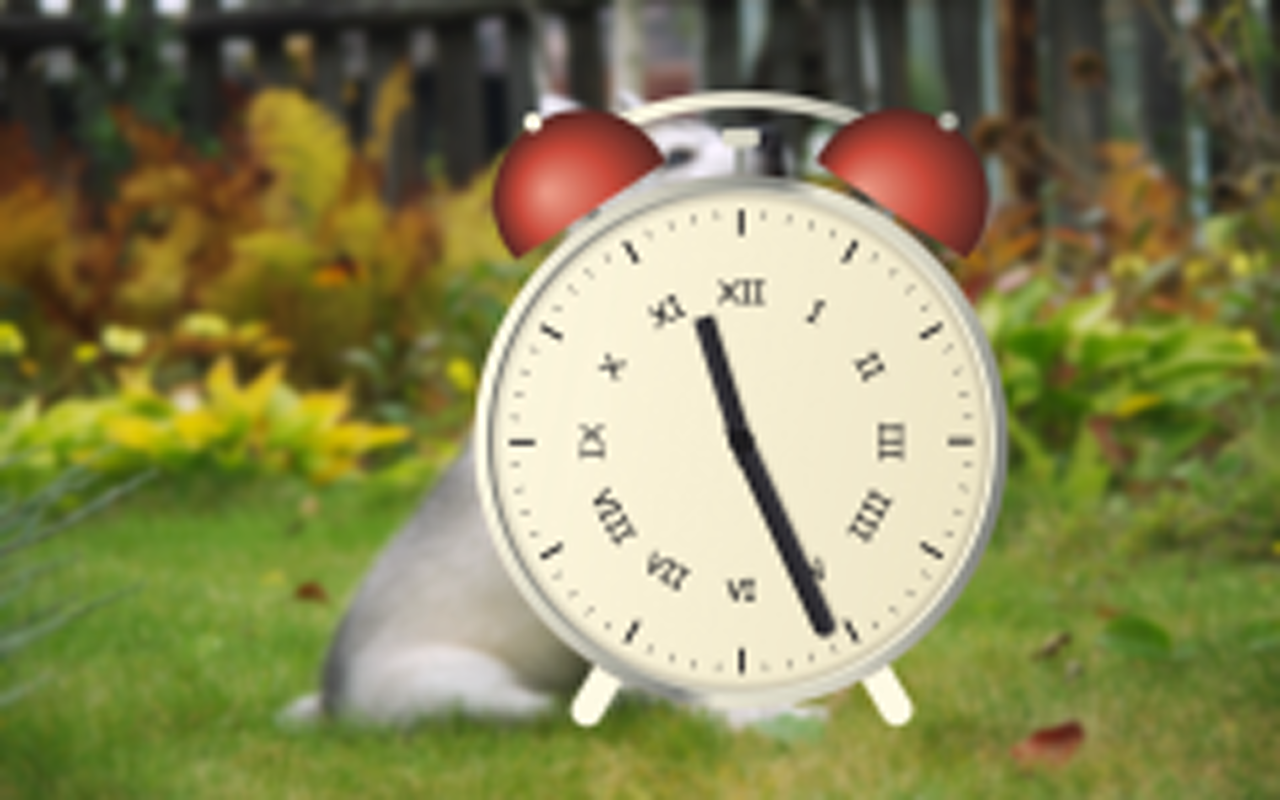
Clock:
h=11 m=26
